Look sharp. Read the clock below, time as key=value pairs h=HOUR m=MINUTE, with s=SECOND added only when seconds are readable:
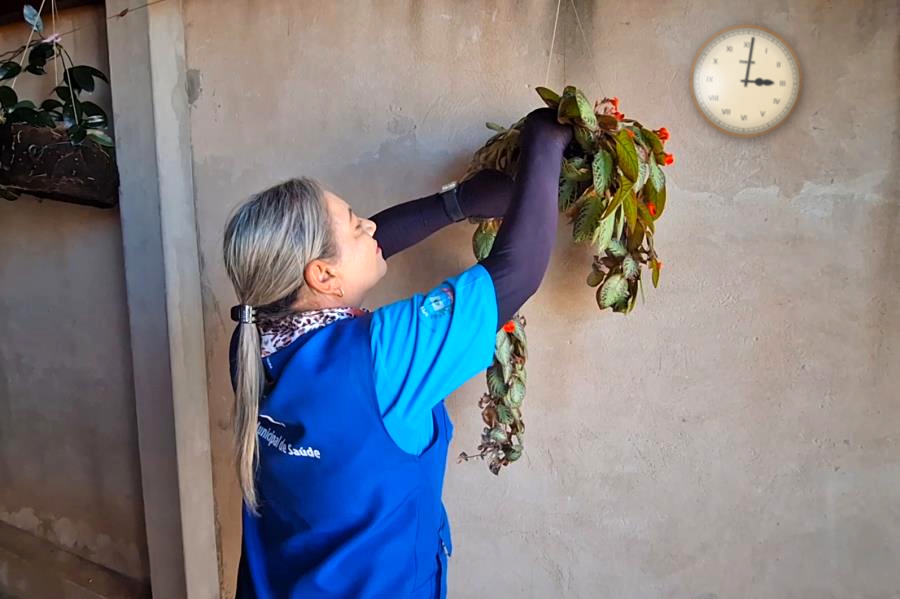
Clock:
h=3 m=1
